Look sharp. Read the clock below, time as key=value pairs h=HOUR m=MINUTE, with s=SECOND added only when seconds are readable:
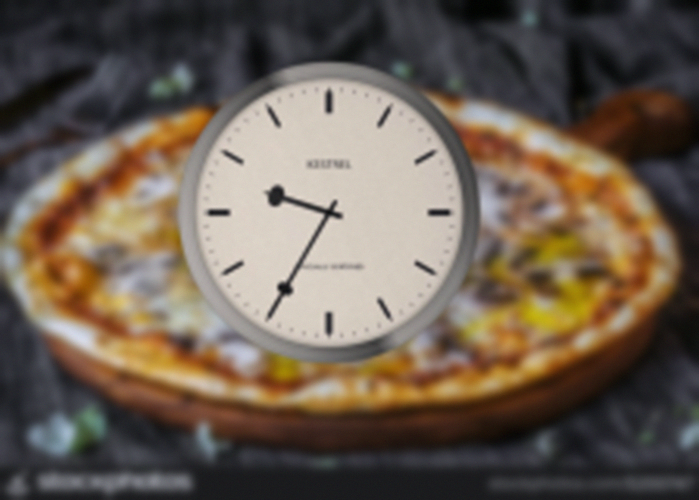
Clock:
h=9 m=35
